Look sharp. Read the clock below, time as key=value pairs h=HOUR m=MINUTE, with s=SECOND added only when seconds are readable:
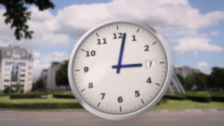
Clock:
h=3 m=2
